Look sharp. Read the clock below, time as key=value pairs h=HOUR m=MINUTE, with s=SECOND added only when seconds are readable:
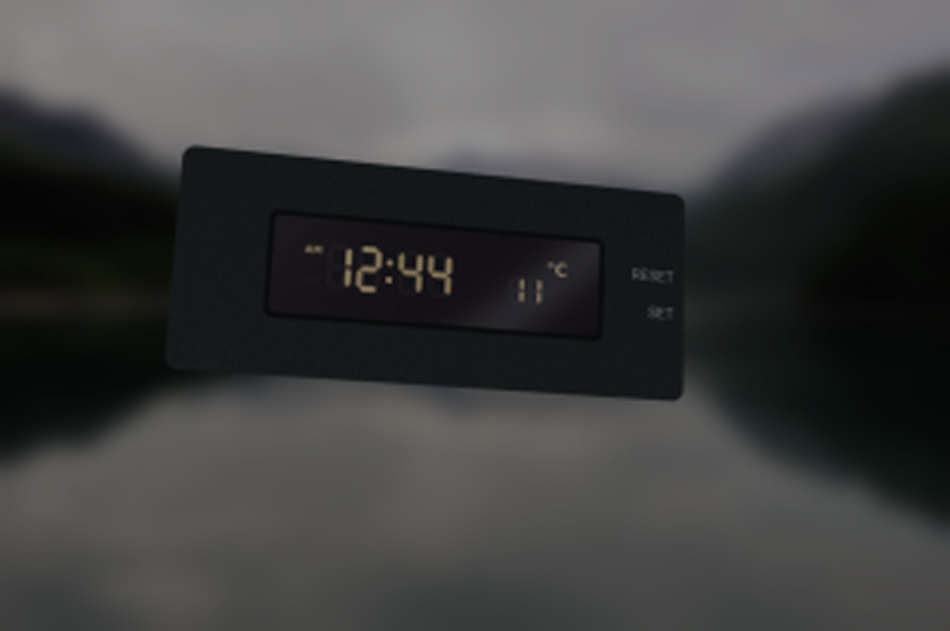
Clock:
h=12 m=44
